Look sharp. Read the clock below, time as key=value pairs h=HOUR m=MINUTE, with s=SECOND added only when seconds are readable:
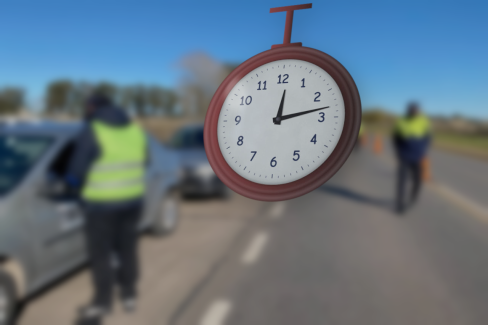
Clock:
h=12 m=13
